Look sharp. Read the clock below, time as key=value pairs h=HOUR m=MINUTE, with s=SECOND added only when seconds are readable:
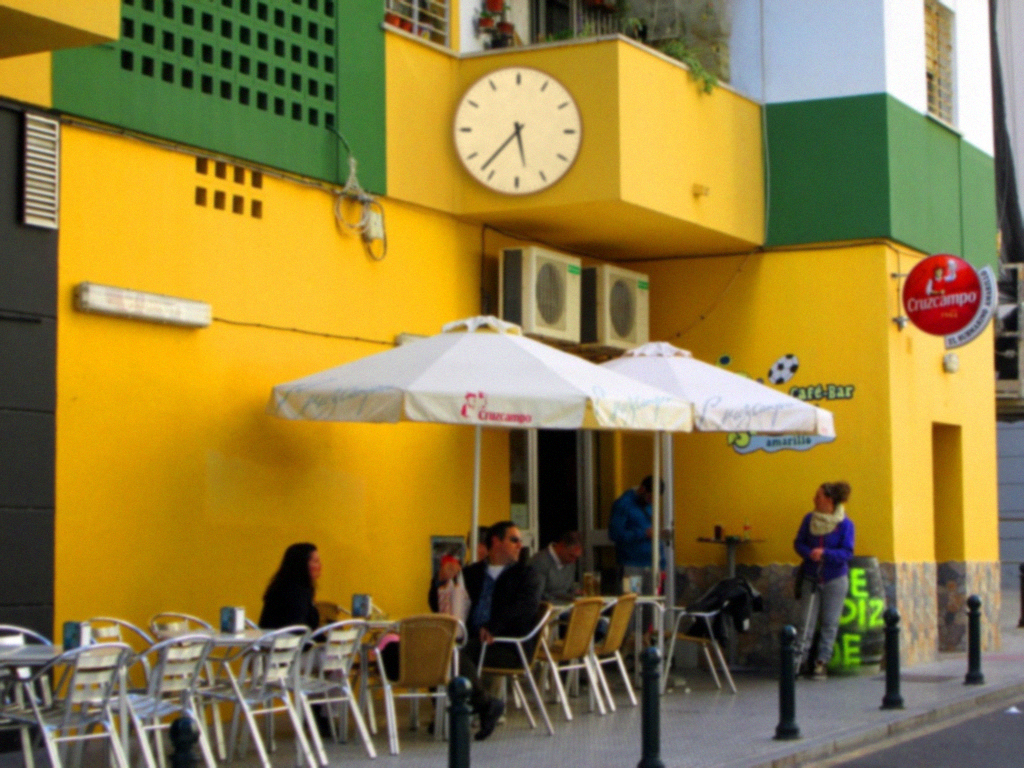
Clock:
h=5 m=37
